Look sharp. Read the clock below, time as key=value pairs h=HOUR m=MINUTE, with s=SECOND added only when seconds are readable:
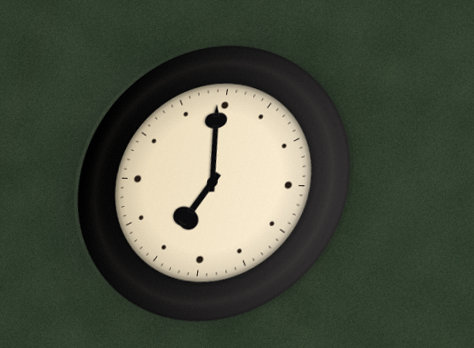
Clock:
h=6 m=59
